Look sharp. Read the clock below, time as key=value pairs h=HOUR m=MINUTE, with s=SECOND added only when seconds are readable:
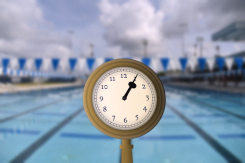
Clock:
h=1 m=5
